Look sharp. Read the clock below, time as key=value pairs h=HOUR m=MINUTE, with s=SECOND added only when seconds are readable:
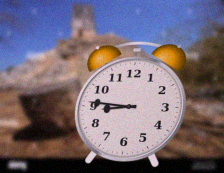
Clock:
h=8 m=46
